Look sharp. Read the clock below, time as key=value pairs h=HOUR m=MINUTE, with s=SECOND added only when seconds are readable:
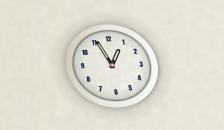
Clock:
h=12 m=56
